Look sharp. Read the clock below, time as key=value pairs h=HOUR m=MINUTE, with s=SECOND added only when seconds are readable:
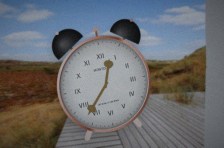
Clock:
h=12 m=37
